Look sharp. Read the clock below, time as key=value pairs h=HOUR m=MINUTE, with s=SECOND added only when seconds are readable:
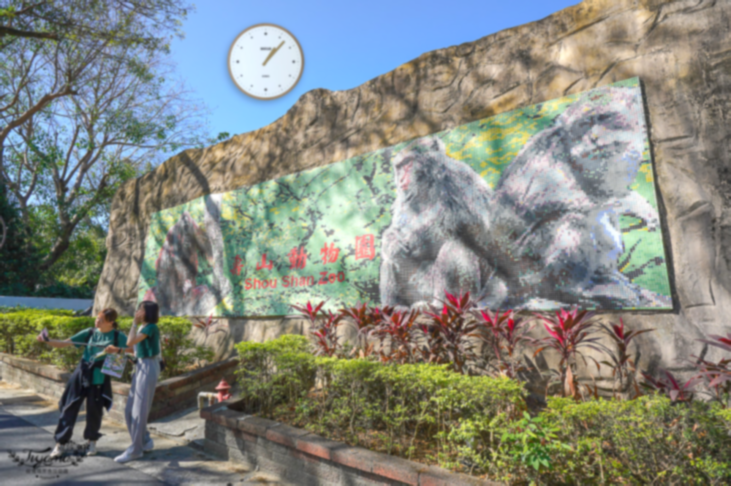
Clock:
h=1 m=7
